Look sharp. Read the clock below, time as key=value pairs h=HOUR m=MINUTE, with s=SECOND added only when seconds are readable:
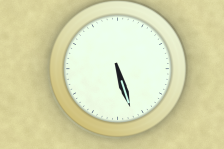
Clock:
h=5 m=27
